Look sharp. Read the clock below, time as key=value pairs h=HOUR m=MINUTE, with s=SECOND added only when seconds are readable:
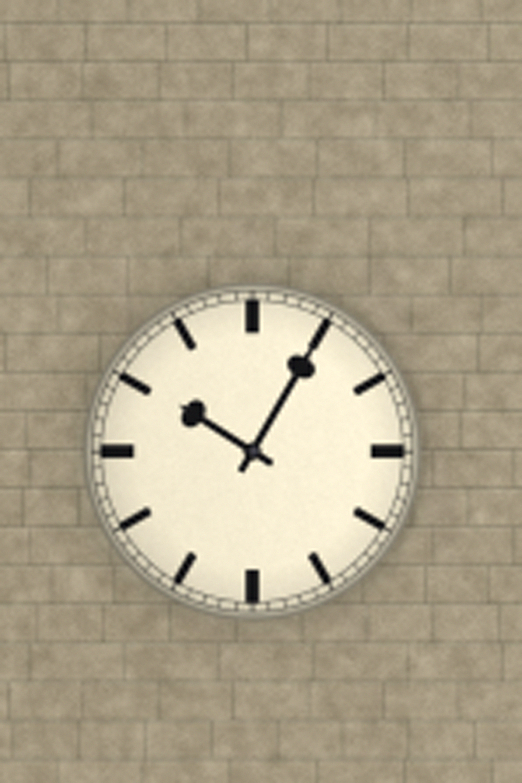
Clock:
h=10 m=5
